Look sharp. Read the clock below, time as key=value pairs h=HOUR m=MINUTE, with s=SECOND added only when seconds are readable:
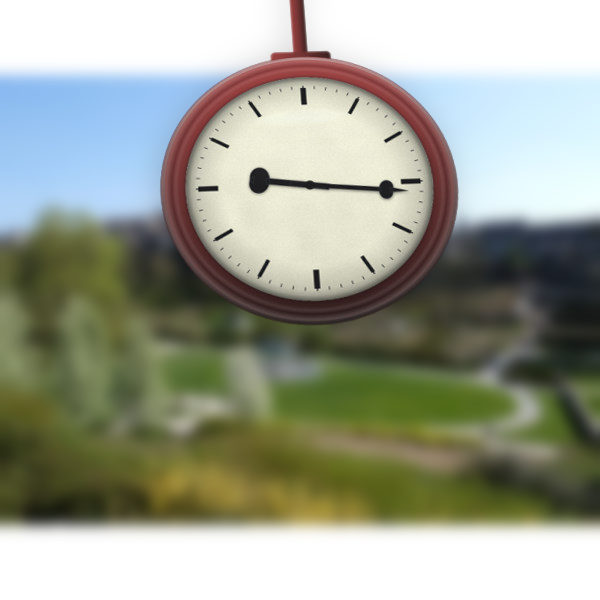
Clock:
h=9 m=16
